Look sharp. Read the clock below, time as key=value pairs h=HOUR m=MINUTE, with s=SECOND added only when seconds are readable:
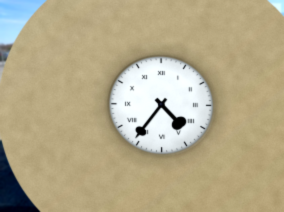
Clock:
h=4 m=36
